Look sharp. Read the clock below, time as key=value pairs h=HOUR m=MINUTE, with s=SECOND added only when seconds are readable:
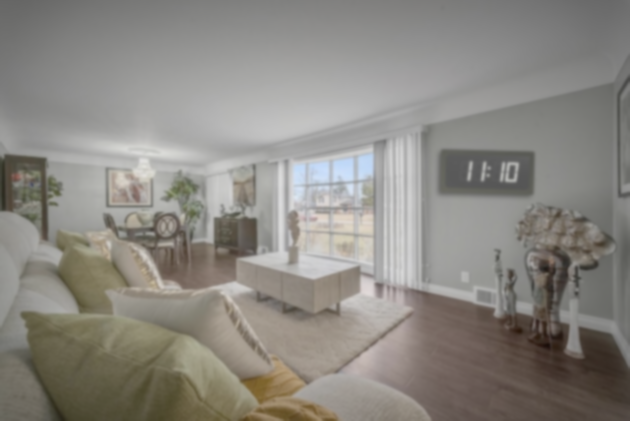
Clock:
h=11 m=10
